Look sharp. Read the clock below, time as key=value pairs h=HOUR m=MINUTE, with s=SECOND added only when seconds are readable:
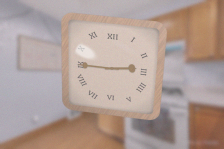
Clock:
h=2 m=45
